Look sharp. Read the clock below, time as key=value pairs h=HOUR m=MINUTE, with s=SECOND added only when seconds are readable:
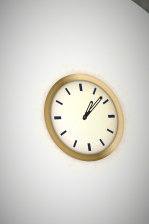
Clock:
h=1 m=8
